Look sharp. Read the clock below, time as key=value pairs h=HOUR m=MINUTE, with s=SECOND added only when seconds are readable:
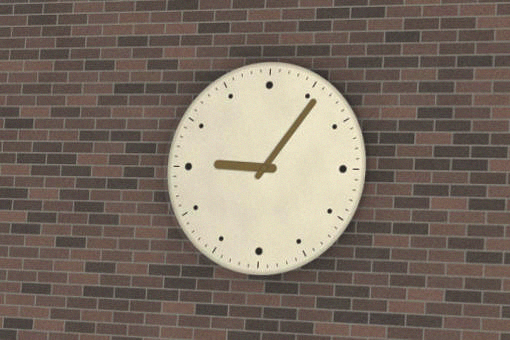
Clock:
h=9 m=6
